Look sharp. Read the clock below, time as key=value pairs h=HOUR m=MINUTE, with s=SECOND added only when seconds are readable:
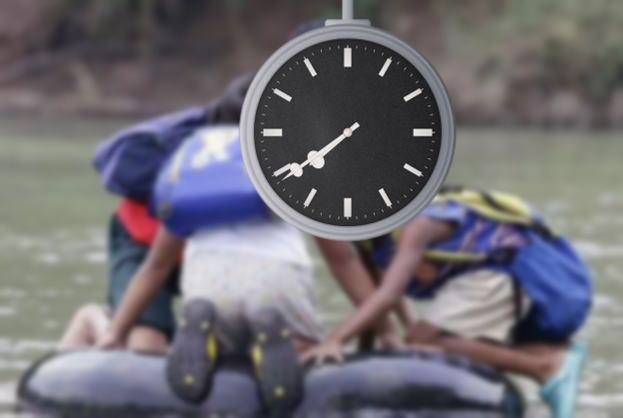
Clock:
h=7 m=39
